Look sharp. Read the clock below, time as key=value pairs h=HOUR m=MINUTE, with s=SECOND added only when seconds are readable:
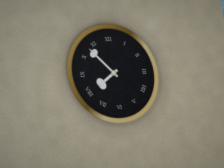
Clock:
h=7 m=53
